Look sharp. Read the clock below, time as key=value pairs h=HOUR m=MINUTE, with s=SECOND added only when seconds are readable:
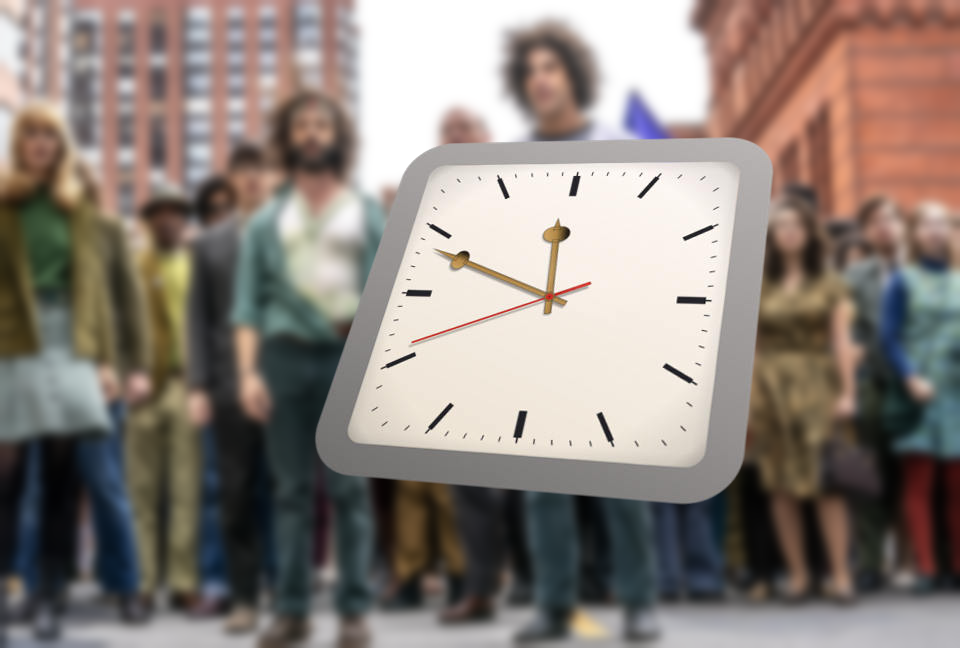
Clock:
h=11 m=48 s=41
